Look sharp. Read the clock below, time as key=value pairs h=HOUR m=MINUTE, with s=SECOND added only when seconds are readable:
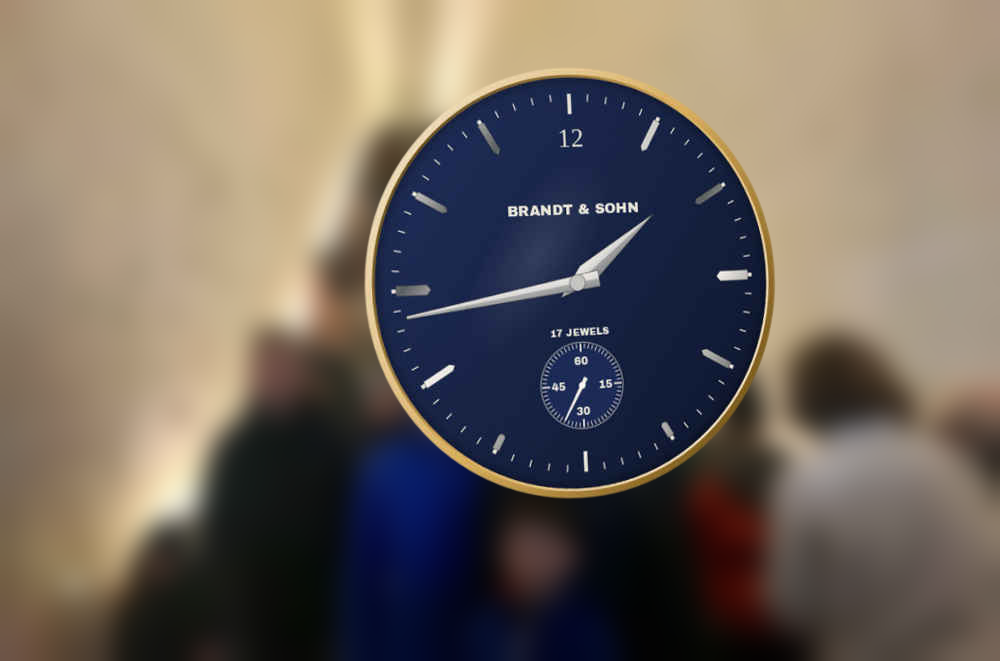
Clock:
h=1 m=43 s=35
